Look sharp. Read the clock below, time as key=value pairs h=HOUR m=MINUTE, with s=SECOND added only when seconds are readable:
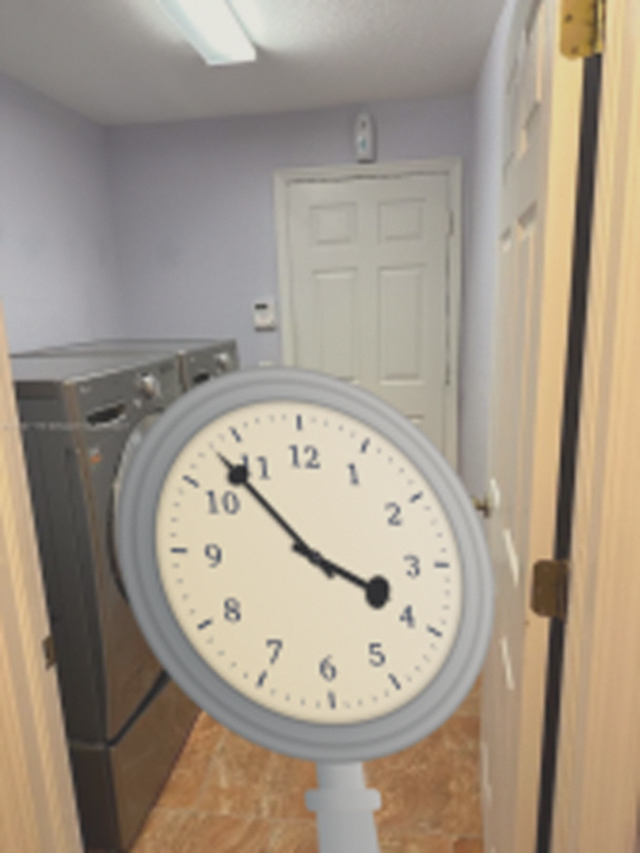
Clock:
h=3 m=53
